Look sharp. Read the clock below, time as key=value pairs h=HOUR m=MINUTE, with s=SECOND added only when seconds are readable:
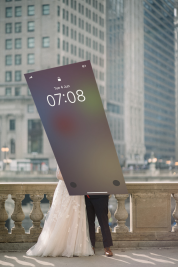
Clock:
h=7 m=8
